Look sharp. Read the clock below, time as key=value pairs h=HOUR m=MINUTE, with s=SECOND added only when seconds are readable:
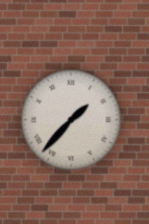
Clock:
h=1 m=37
